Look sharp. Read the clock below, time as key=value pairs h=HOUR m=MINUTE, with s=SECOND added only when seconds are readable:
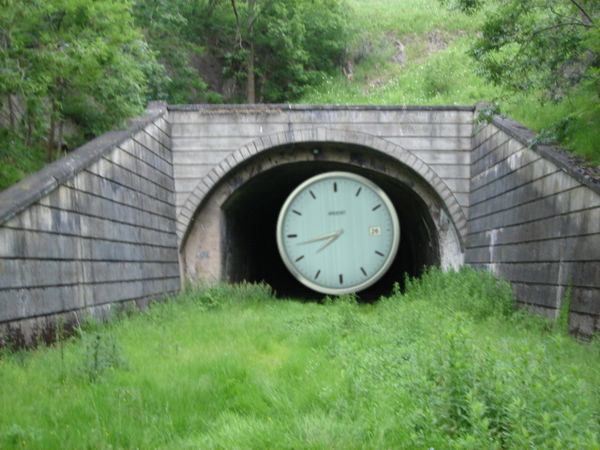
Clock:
h=7 m=43
